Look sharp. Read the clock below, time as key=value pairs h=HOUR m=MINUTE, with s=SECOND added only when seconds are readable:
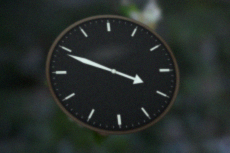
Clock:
h=3 m=49
